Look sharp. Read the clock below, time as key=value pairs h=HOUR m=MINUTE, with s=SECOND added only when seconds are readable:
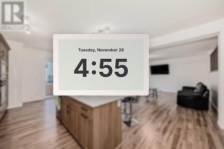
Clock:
h=4 m=55
